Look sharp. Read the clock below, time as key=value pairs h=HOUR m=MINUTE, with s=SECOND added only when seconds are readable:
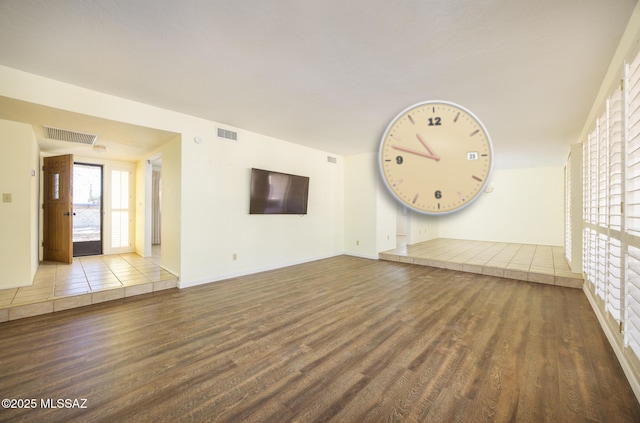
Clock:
h=10 m=48
